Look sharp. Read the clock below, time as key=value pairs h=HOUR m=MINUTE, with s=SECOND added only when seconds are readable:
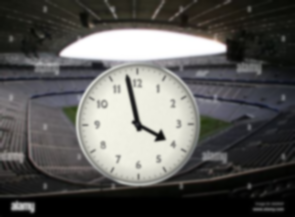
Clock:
h=3 m=58
